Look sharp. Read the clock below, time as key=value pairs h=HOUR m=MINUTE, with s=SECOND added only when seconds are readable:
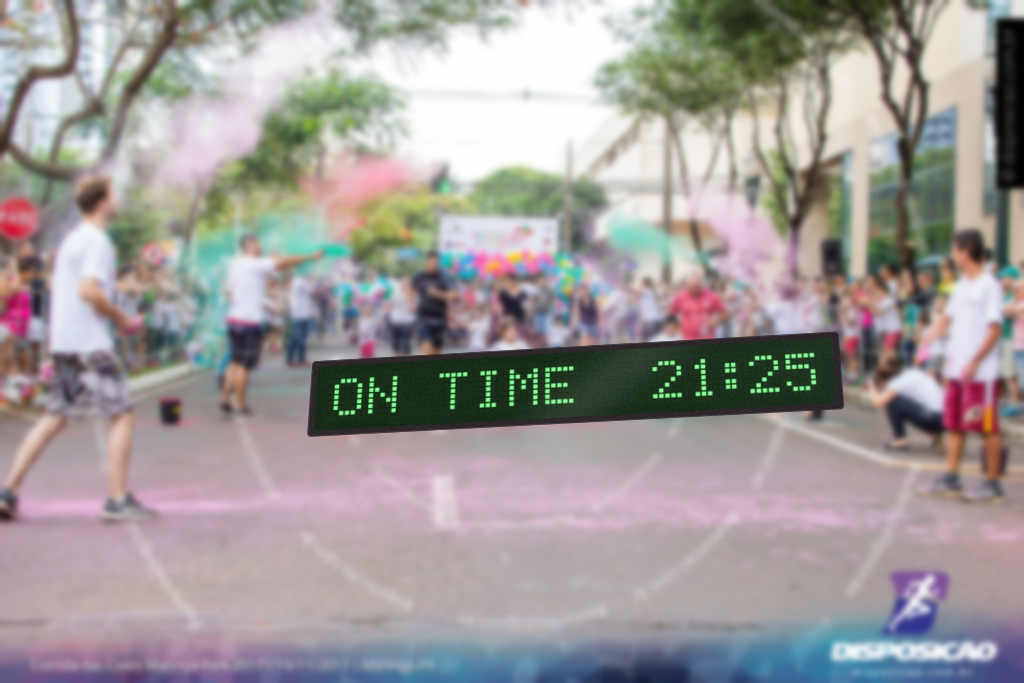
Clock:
h=21 m=25
